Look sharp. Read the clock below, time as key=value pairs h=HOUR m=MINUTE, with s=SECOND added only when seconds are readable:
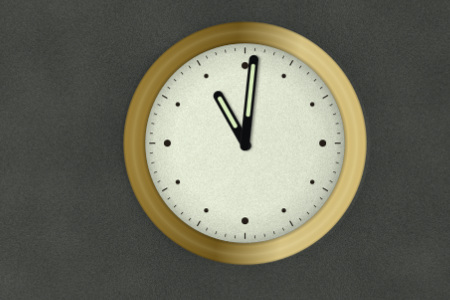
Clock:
h=11 m=1
